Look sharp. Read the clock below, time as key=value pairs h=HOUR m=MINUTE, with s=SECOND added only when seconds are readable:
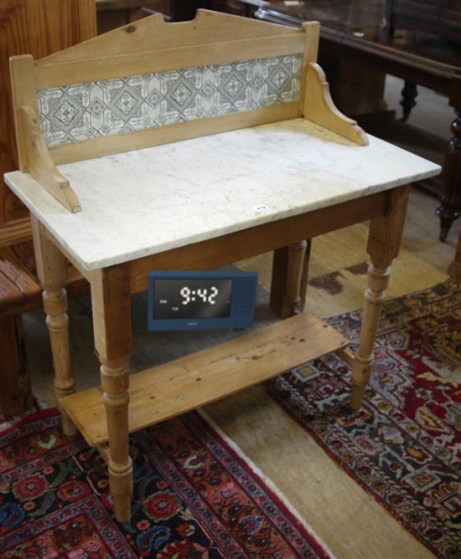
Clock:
h=9 m=42
